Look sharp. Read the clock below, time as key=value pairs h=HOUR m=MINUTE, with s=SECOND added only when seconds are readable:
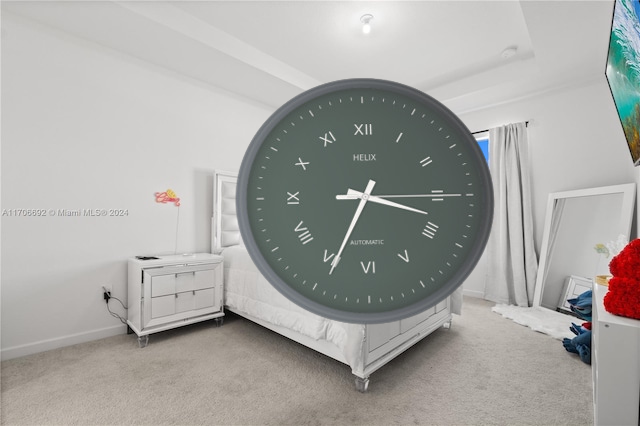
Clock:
h=3 m=34 s=15
